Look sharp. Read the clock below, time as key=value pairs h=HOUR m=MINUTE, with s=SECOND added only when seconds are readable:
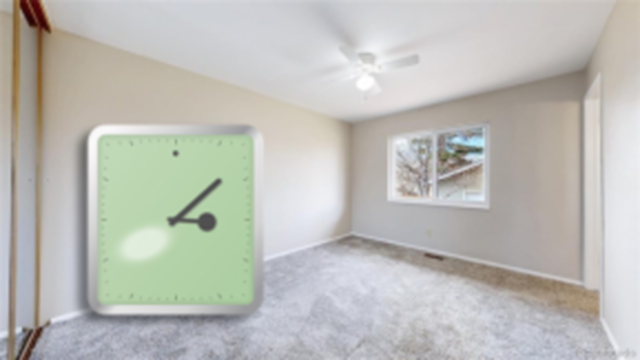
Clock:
h=3 m=8
